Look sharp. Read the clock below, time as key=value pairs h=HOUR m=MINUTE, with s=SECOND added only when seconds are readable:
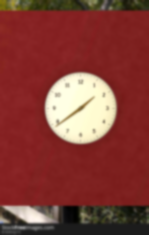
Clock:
h=1 m=39
